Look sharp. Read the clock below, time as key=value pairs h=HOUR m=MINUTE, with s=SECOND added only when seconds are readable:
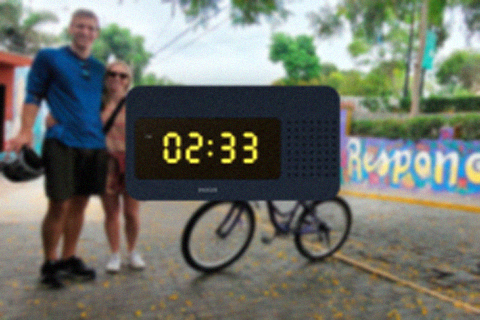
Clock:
h=2 m=33
